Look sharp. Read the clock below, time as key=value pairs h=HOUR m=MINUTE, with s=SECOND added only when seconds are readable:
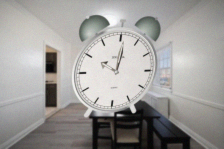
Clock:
h=10 m=1
